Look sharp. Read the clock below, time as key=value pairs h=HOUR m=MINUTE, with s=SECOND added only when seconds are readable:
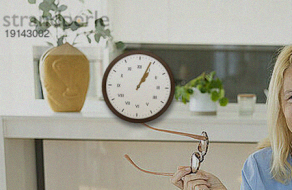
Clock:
h=1 m=4
